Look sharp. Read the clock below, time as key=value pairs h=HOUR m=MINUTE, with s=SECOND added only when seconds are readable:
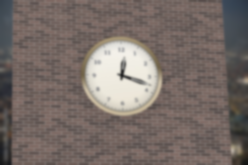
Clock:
h=12 m=18
